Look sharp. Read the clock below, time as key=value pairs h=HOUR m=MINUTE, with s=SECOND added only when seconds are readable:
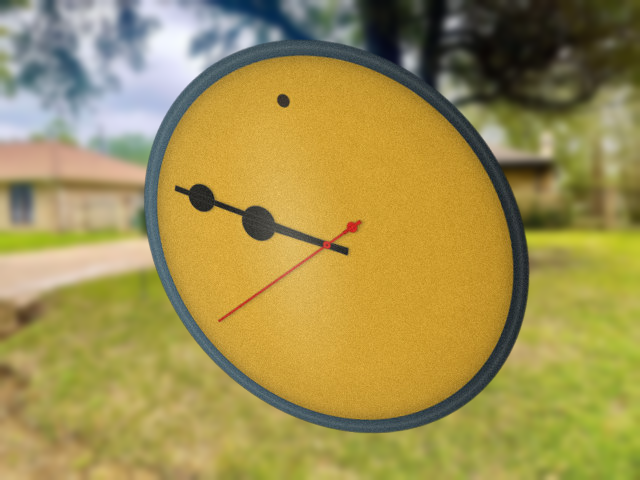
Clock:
h=9 m=49 s=41
